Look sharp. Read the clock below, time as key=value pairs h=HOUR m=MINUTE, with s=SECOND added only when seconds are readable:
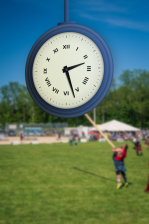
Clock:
h=2 m=27
